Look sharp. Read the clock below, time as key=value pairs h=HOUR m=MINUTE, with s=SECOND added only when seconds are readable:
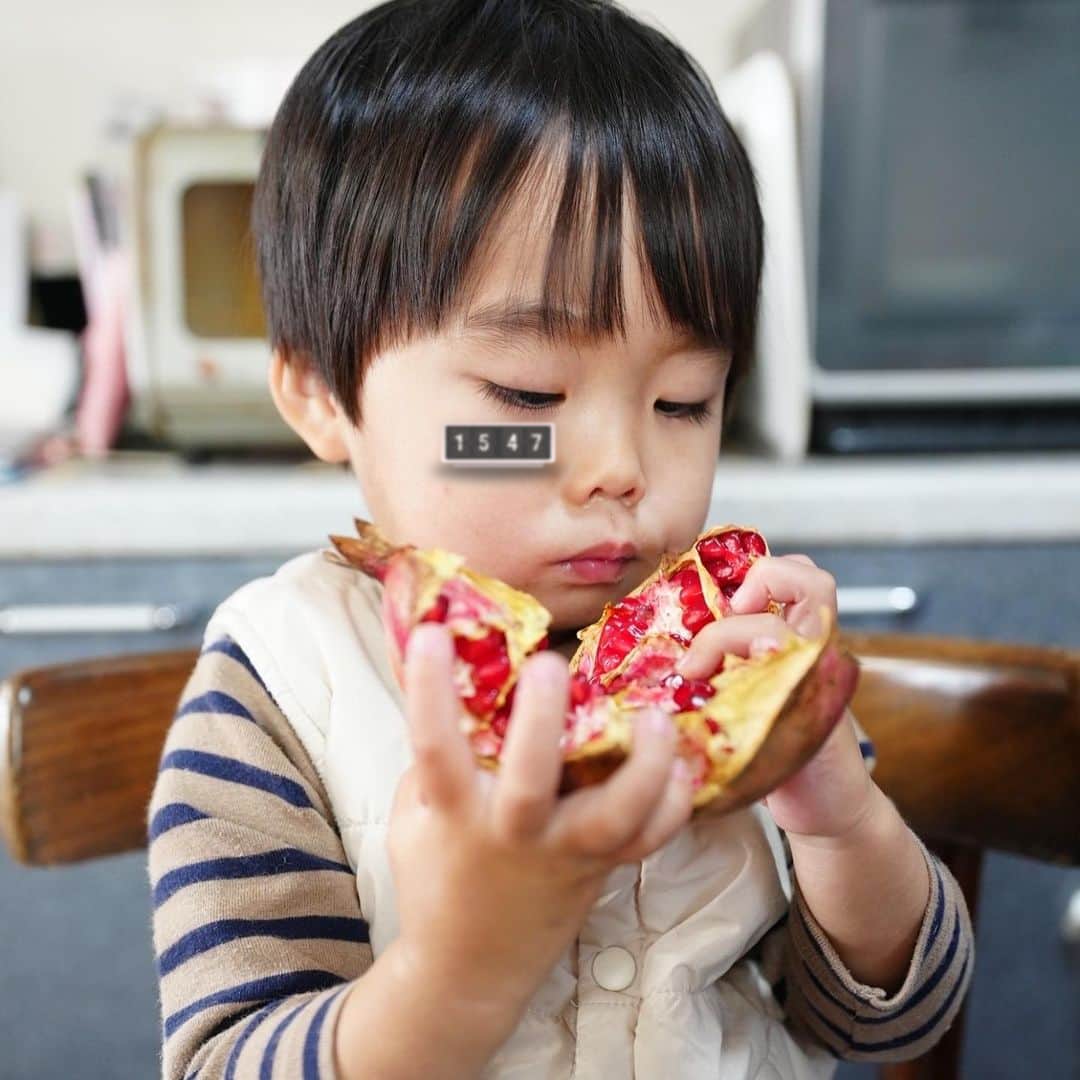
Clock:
h=15 m=47
